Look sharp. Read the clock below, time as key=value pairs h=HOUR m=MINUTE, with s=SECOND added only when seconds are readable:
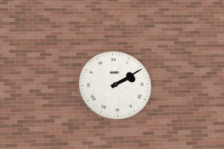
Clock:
h=2 m=10
